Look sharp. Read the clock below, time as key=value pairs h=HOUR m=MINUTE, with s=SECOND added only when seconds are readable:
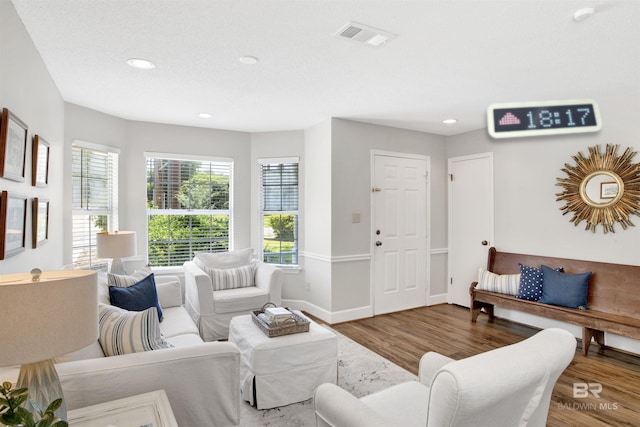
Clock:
h=18 m=17
